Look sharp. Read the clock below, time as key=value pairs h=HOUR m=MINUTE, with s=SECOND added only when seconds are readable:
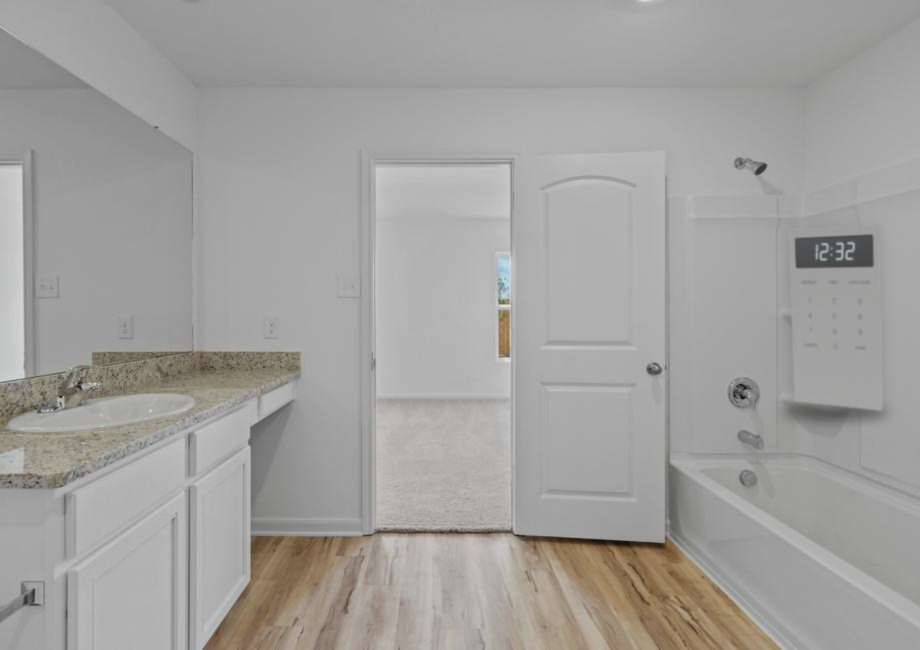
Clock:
h=12 m=32
